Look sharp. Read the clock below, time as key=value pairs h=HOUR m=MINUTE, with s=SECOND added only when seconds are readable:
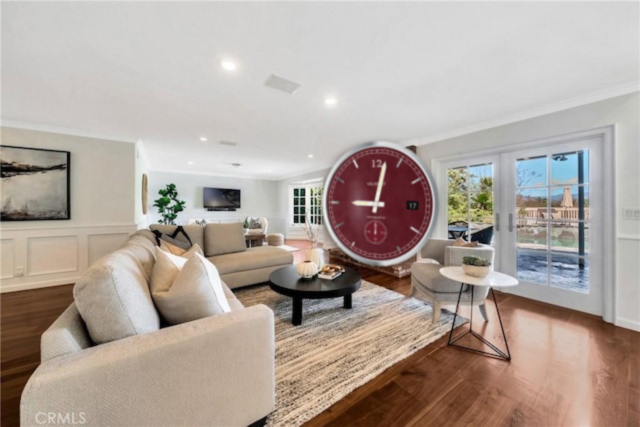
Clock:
h=9 m=2
